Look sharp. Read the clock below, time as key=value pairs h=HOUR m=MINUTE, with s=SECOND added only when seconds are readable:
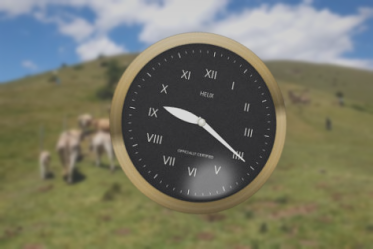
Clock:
h=9 m=20
